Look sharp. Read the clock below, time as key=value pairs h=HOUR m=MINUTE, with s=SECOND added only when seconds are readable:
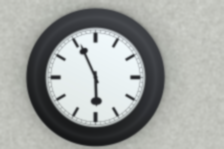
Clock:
h=5 m=56
